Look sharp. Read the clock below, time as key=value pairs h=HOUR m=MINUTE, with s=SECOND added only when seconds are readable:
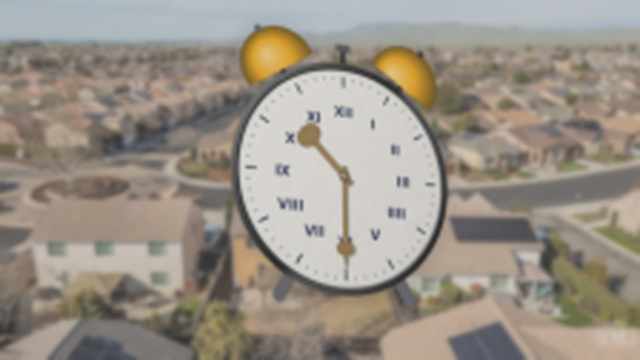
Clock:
h=10 m=30
